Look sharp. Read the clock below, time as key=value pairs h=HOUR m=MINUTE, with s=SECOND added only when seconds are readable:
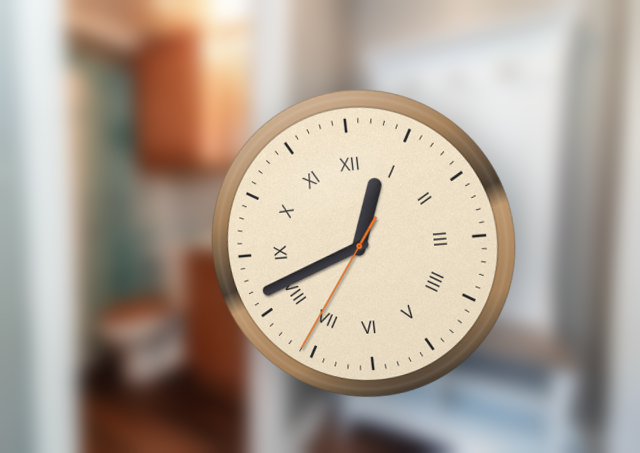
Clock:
h=12 m=41 s=36
